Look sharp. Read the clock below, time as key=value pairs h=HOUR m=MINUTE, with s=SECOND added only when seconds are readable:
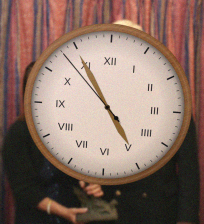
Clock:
h=4 m=54 s=53
